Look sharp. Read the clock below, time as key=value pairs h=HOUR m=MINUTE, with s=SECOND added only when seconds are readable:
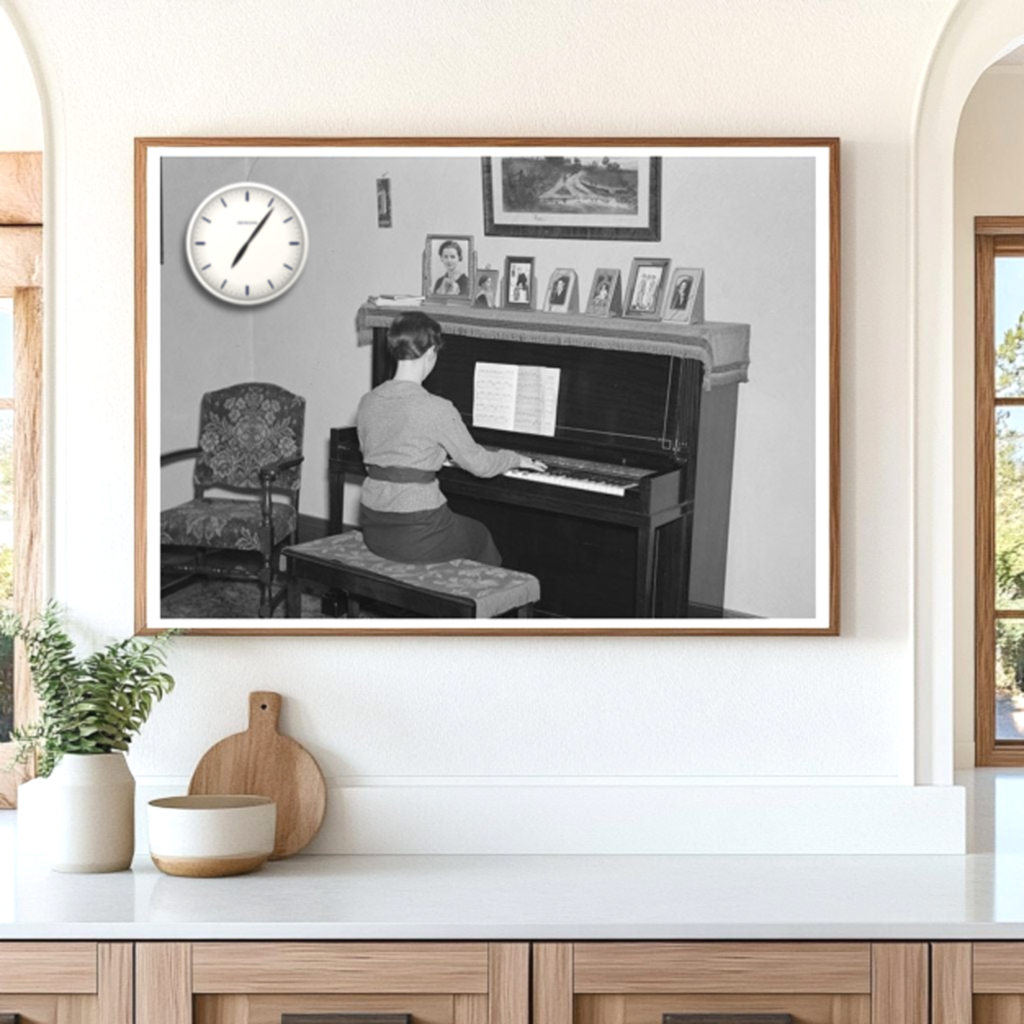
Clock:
h=7 m=6
